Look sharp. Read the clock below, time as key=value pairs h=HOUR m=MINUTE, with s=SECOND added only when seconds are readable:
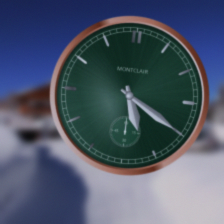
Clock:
h=5 m=20
